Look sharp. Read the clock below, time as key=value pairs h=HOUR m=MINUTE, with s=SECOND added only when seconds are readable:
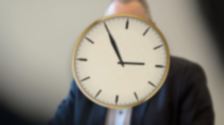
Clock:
h=2 m=55
